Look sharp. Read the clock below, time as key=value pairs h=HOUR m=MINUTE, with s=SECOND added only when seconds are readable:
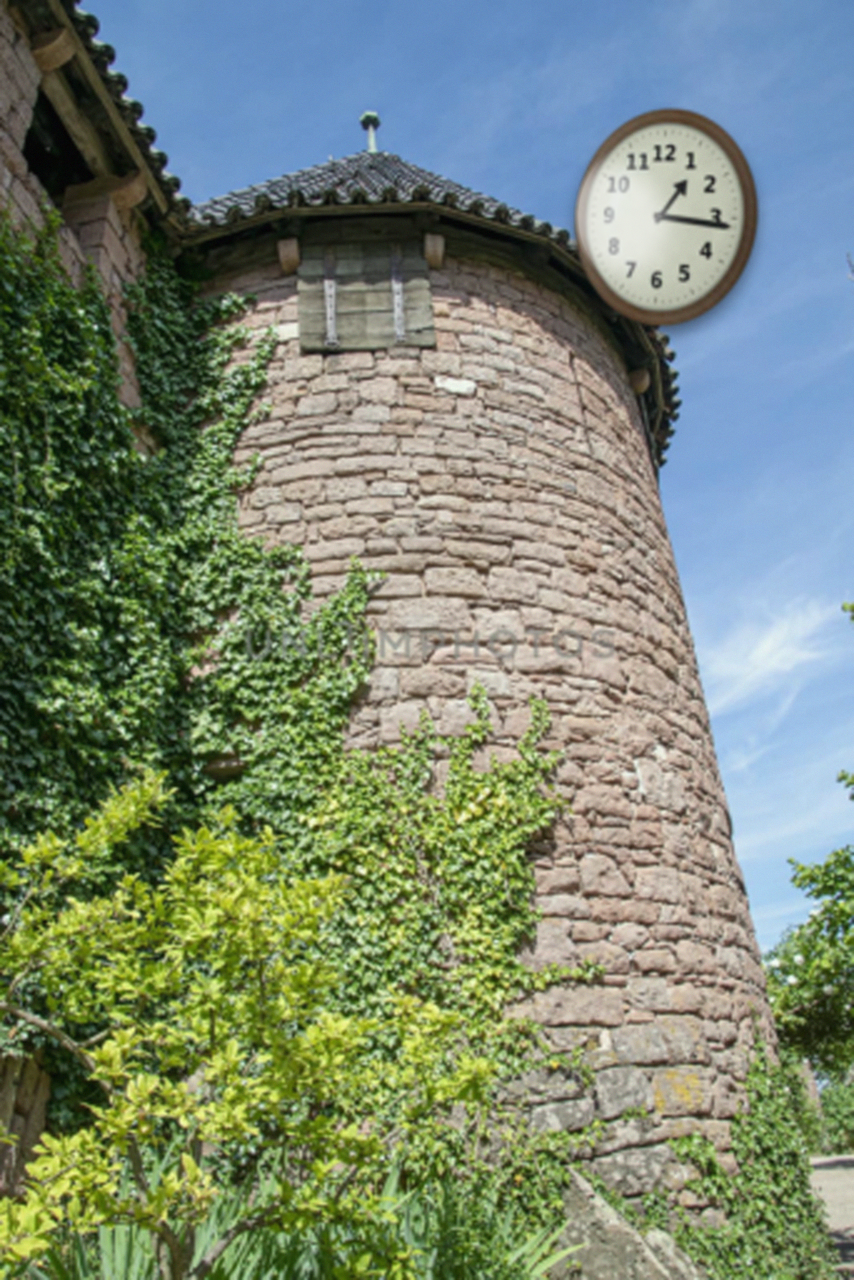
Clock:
h=1 m=16
